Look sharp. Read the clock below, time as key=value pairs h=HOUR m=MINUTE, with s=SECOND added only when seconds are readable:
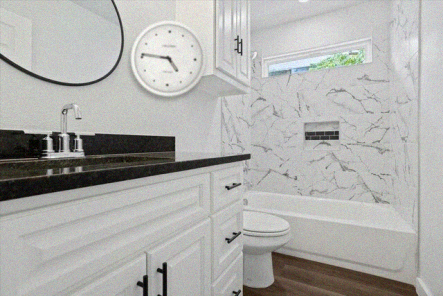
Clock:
h=4 m=46
